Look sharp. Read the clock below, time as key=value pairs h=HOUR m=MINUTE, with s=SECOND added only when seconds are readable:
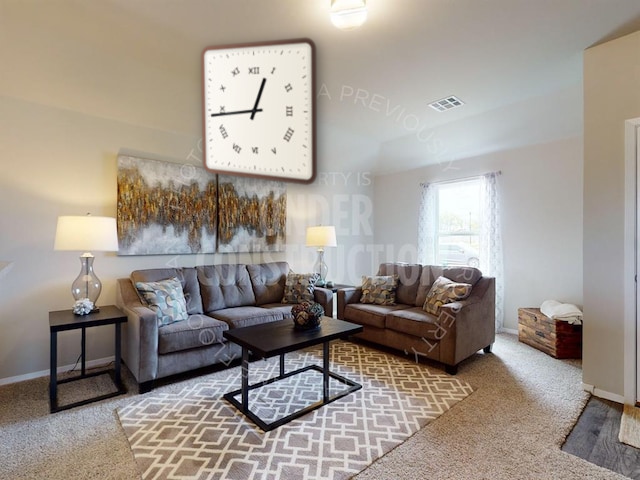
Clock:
h=12 m=44
